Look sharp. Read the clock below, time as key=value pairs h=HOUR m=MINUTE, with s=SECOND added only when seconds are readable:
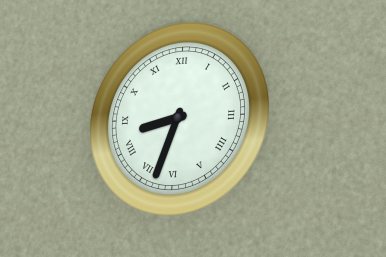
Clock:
h=8 m=33
